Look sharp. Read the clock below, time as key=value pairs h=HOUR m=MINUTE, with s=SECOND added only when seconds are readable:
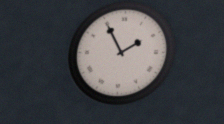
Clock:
h=1 m=55
